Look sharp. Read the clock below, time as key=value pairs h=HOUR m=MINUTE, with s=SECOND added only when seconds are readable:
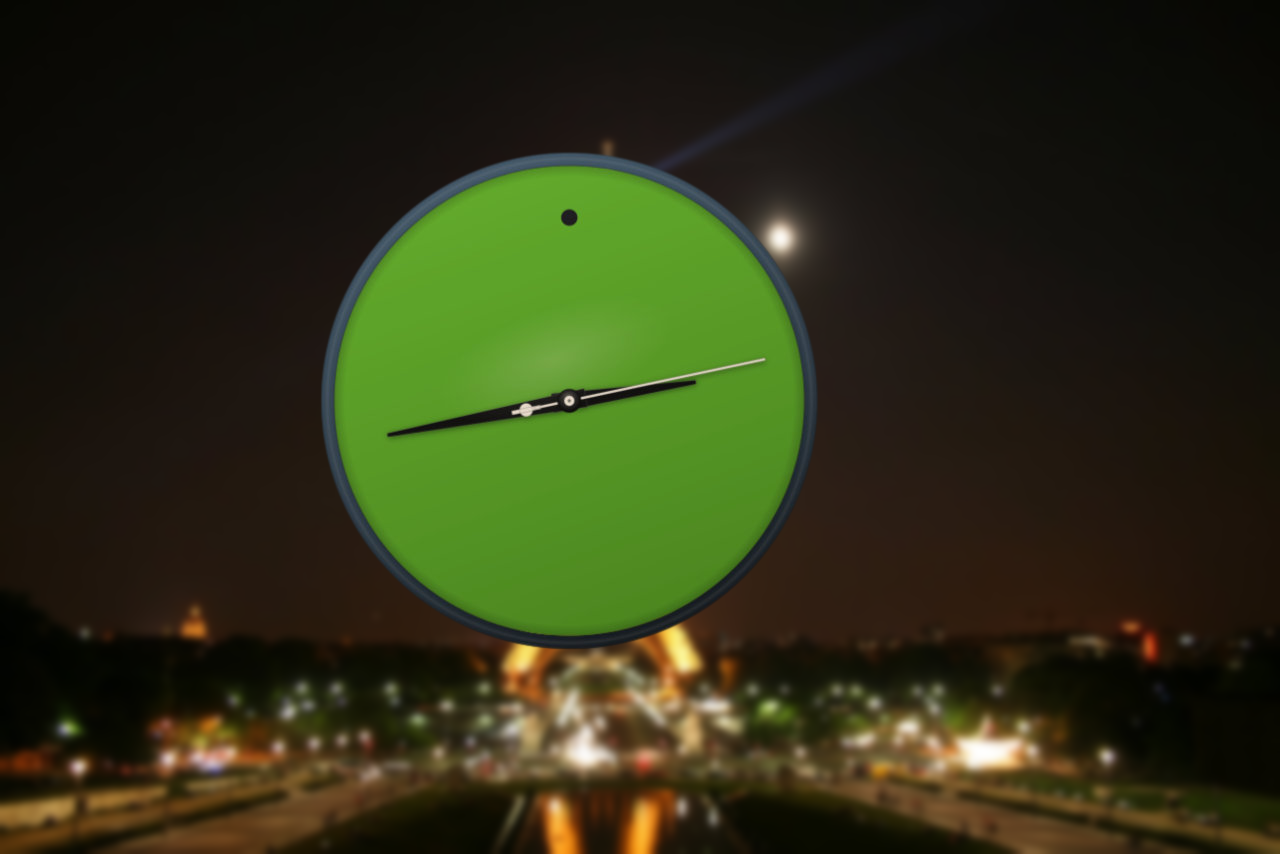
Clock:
h=2 m=43 s=13
